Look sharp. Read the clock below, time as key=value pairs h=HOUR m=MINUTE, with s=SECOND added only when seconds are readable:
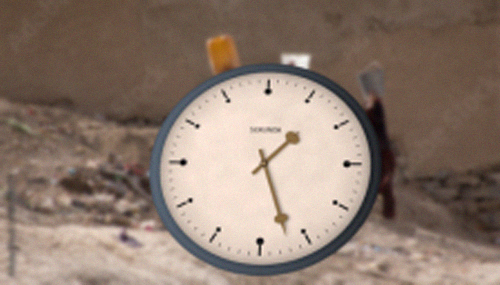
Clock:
h=1 m=27
